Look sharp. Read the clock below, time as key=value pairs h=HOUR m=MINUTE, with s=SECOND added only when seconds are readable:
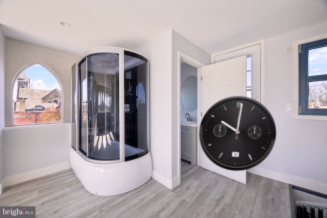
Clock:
h=10 m=1
